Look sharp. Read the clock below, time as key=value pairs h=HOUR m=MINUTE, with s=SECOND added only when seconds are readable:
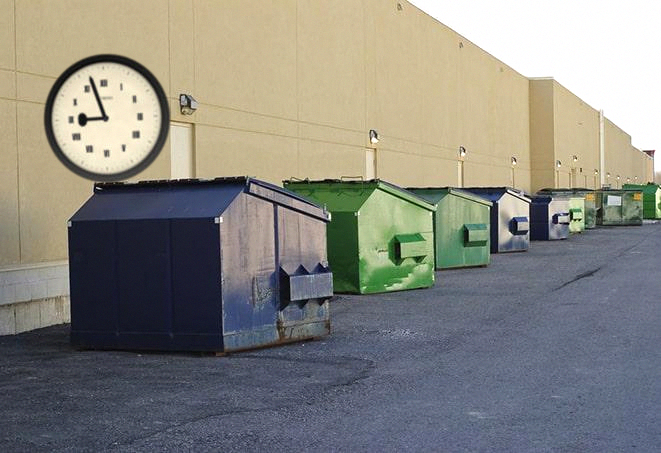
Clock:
h=8 m=57
